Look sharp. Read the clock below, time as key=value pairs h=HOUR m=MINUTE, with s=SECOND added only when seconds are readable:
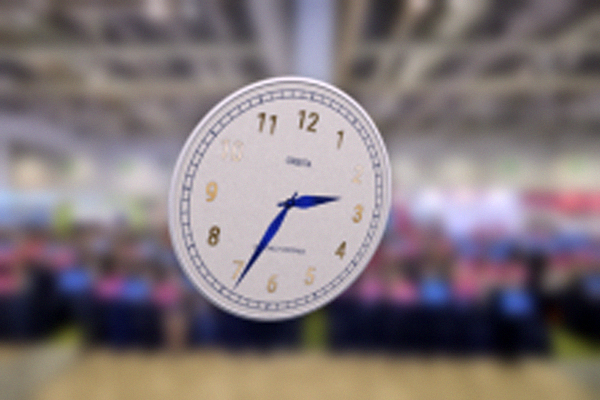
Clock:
h=2 m=34
